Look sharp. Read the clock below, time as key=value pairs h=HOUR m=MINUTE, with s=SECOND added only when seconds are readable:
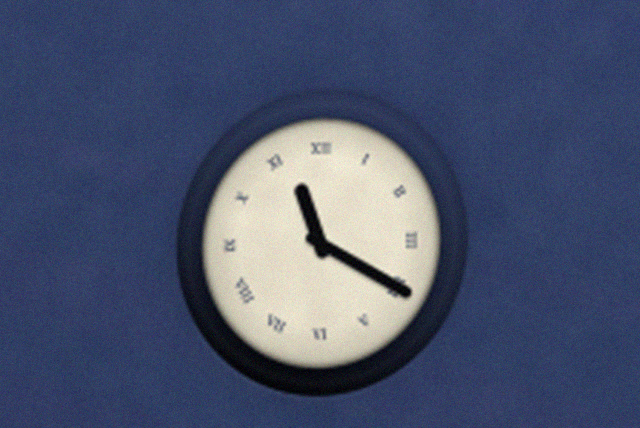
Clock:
h=11 m=20
